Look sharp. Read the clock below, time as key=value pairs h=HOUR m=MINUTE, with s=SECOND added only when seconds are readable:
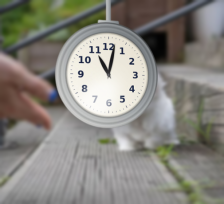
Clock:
h=11 m=2
